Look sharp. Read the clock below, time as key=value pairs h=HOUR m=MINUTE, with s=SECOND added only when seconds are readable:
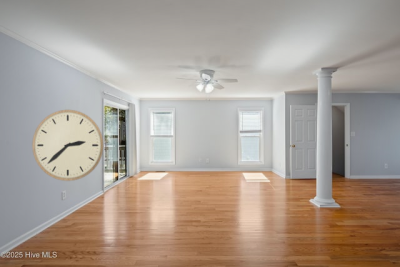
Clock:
h=2 m=38
